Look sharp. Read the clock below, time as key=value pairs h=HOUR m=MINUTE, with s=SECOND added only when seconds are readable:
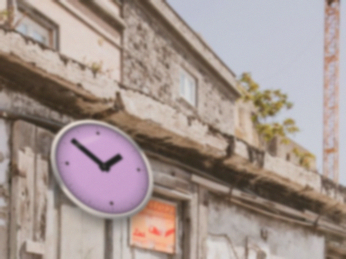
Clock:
h=1 m=52
